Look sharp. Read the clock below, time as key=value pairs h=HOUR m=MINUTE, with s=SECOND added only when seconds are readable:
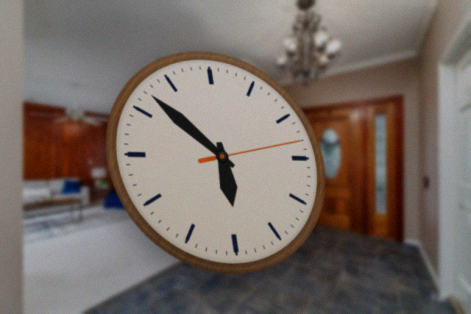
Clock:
h=5 m=52 s=13
